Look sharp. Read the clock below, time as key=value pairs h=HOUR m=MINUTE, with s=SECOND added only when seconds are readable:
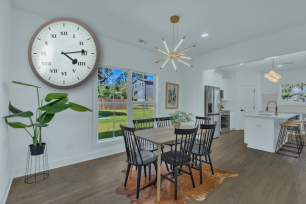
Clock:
h=4 m=14
